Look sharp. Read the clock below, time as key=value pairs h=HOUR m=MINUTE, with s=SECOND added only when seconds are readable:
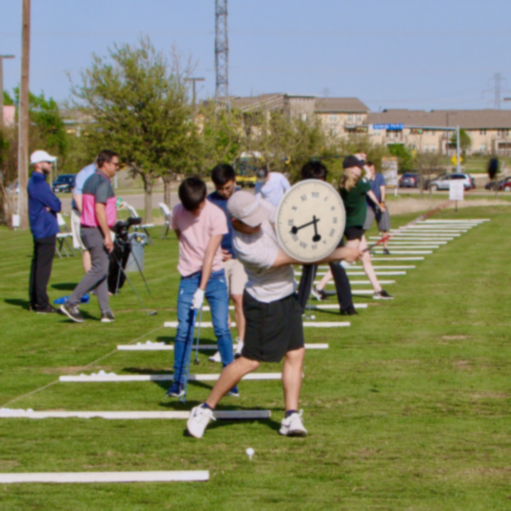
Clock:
h=5 m=42
